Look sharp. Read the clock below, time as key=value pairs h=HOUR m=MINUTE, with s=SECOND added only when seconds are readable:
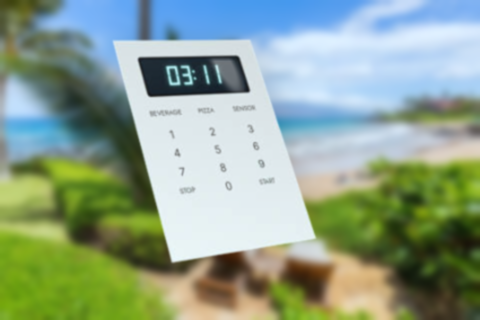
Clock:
h=3 m=11
